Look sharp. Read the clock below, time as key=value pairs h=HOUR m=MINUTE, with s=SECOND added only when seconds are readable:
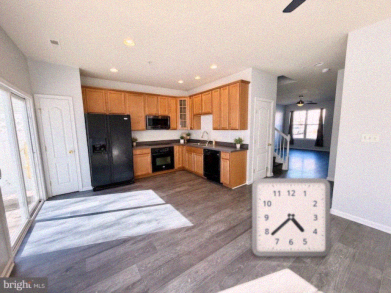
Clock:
h=4 m=38
